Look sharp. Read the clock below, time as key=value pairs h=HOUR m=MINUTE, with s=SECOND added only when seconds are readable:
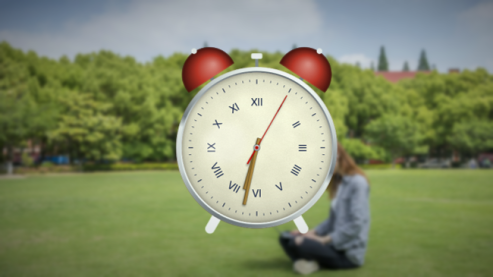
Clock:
h=6 m=32 s=5
